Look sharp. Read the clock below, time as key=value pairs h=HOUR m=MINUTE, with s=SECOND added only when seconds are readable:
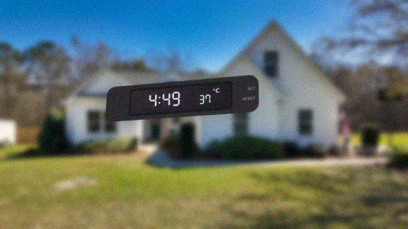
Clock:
h=4 m=49
